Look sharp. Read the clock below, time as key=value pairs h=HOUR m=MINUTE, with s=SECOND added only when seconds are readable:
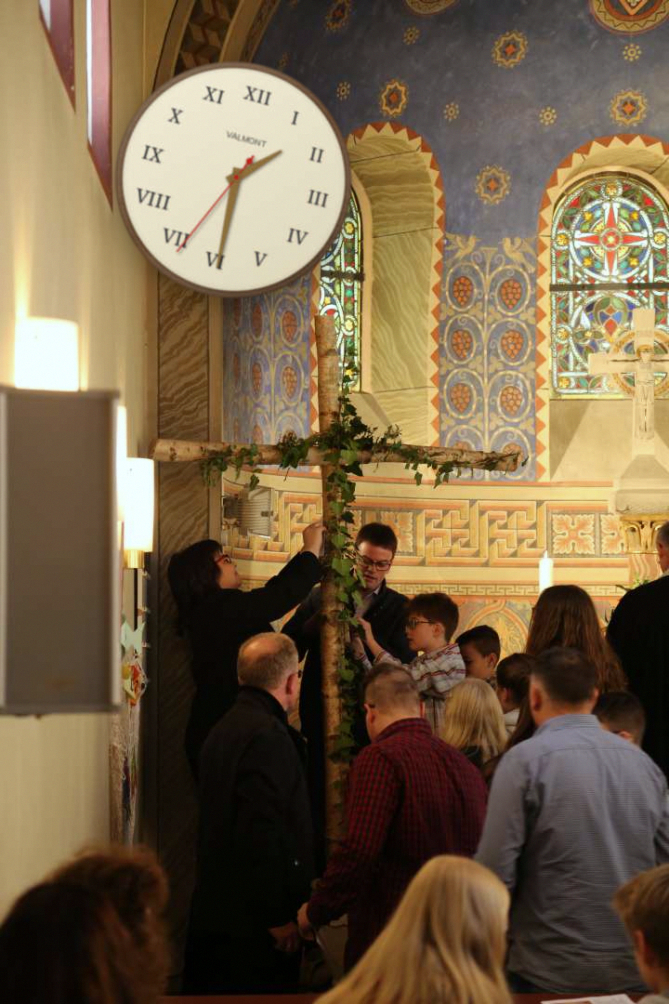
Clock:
h=1 m=29 s=34
